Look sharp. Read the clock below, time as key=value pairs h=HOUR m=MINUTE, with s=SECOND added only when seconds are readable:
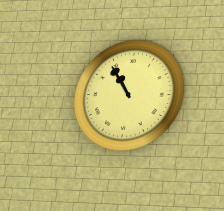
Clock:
h=10 m=54
